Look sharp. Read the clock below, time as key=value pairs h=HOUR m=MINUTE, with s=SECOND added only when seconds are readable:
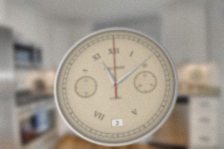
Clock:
h=11 m=9
